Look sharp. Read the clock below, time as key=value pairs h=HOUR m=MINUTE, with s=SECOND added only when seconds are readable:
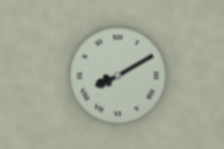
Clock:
h=8 m=10
